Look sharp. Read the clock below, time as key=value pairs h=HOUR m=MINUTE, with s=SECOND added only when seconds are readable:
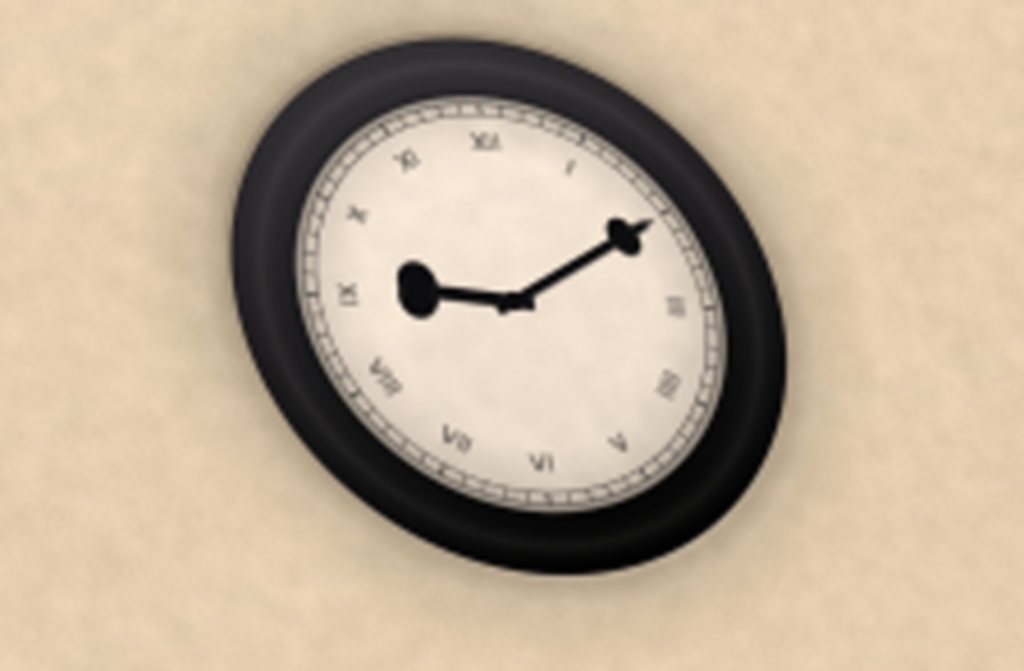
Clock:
h=9 m=10
